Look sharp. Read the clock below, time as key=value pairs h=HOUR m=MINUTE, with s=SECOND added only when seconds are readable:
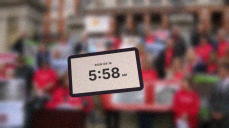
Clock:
h=5 m=58
